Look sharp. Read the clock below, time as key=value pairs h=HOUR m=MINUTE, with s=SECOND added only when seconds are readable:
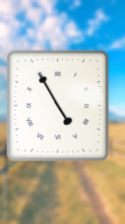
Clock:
h=4 m=55
